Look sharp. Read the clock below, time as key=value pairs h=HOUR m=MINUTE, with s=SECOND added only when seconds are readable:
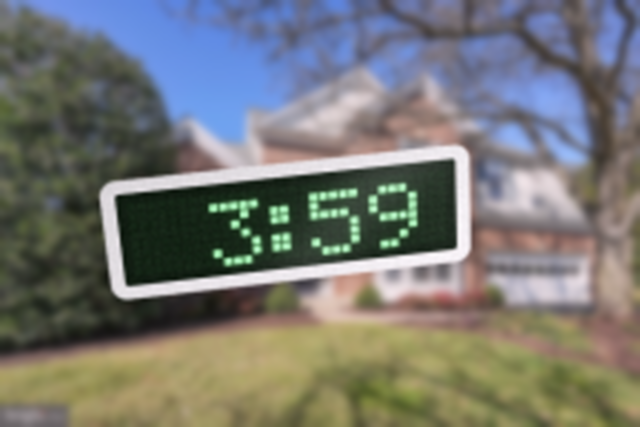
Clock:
h=3 m=59
